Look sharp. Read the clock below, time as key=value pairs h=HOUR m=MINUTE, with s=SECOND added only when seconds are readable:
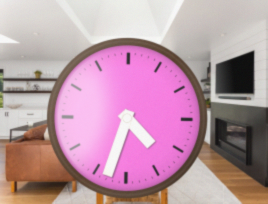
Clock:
h=4 m=33
